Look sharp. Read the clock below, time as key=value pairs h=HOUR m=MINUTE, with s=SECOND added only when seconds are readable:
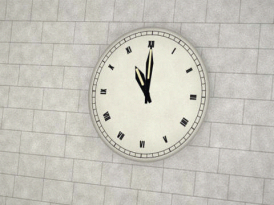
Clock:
h=11 m=0
